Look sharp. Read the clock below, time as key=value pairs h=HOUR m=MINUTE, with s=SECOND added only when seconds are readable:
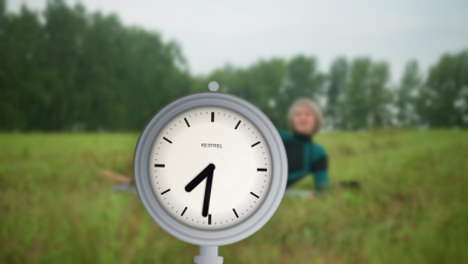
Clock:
h=7 m=31
